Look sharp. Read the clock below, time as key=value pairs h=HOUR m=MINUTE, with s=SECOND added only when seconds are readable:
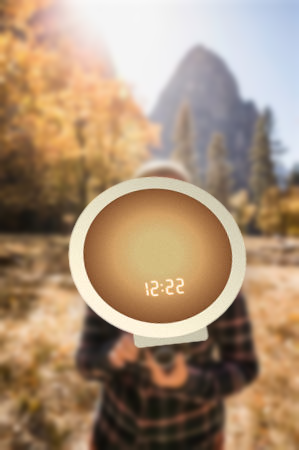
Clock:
h=12 m=22
